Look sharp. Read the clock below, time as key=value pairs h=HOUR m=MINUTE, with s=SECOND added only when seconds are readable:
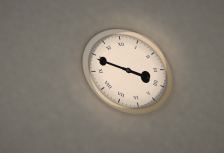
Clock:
h=3 m=49
